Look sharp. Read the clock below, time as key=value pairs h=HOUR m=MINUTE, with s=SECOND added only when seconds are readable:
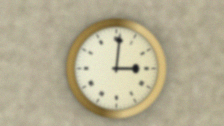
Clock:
h=3 m=1
